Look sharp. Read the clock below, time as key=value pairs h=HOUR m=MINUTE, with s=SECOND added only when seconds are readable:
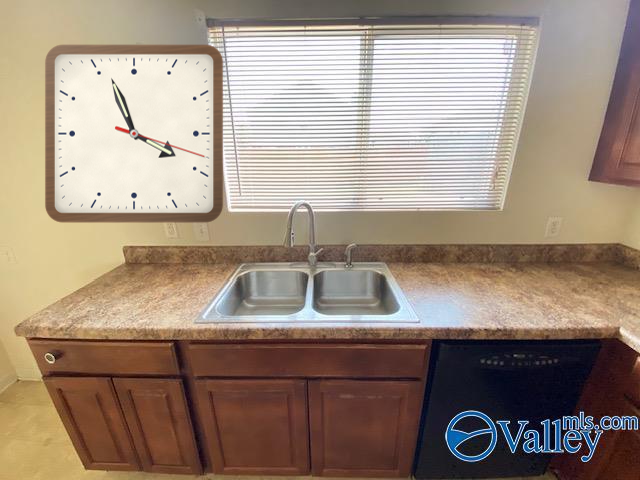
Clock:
h=3 m=56 s=18
